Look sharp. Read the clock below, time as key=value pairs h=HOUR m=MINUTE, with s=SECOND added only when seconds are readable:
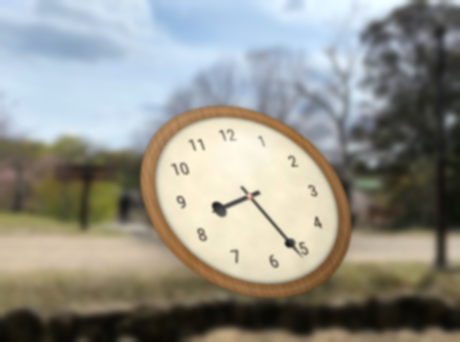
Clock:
h=8 m=26
